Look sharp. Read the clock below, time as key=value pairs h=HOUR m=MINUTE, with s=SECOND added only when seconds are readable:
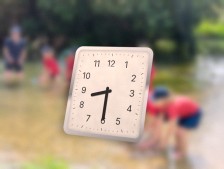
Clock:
h=8 m=30
